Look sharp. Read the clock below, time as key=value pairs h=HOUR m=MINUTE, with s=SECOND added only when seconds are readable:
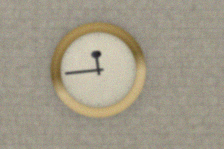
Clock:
h=11 m=44
